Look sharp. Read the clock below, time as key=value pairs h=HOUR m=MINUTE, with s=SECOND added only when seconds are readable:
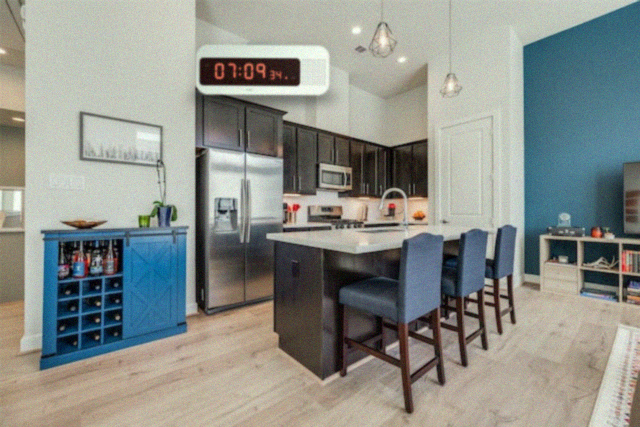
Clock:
h=7 m=9
